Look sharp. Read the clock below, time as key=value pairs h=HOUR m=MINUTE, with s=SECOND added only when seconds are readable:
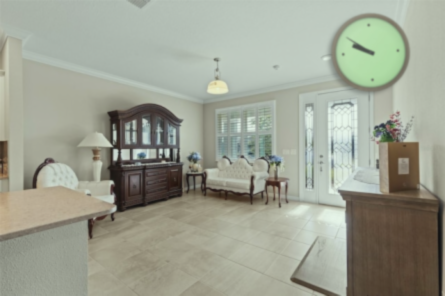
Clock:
h=9 m=51
